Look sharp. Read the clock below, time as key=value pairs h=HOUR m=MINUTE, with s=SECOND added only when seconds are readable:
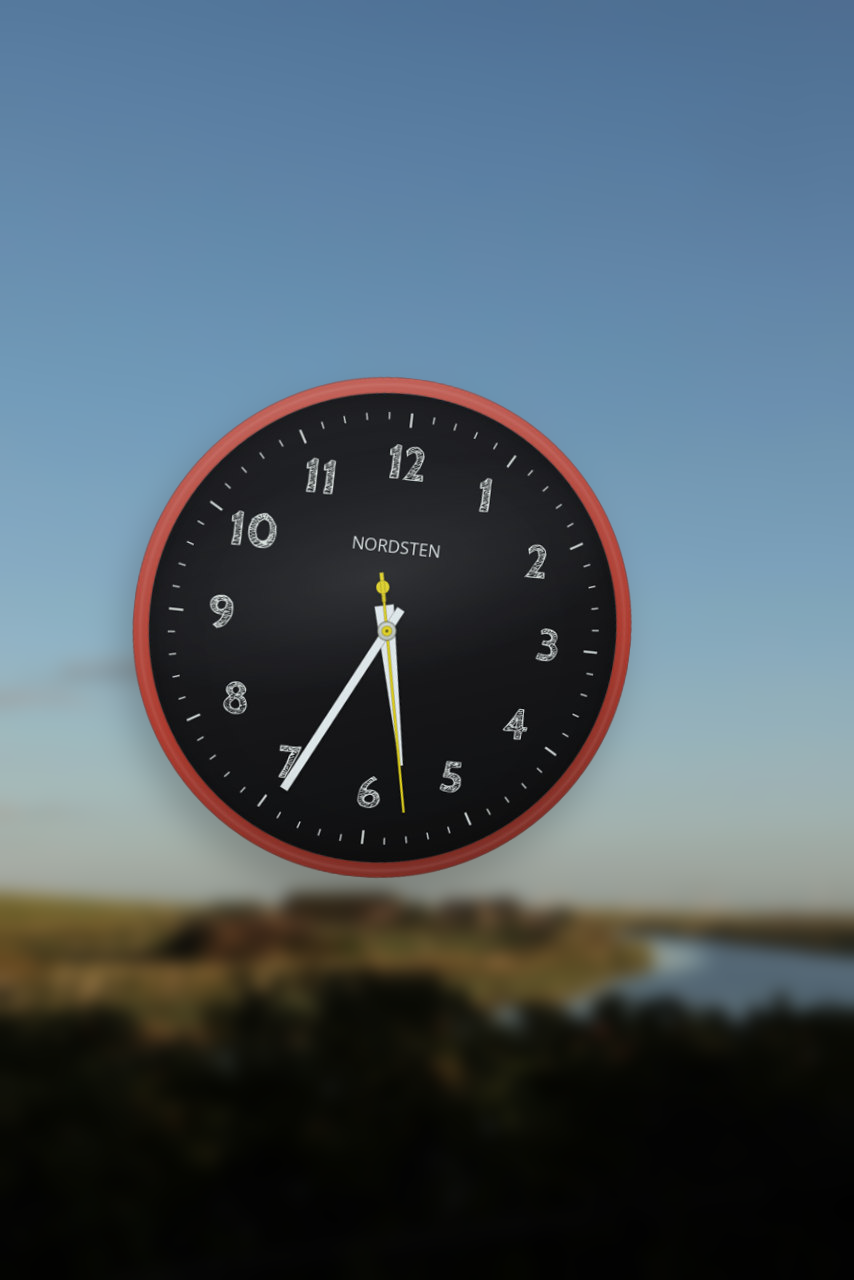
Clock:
h=5 m=34 s=28
